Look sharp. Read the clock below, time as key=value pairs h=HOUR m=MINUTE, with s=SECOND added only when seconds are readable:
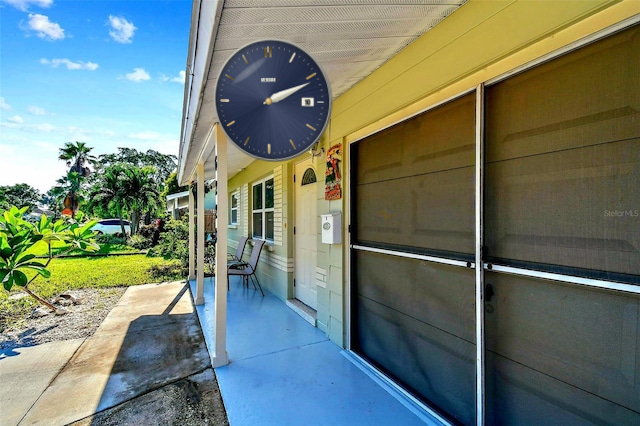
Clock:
h=2 m=11
